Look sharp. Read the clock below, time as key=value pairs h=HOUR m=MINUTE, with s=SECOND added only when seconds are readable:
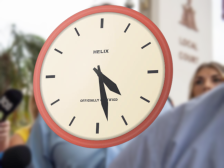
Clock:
h=4 m=28
